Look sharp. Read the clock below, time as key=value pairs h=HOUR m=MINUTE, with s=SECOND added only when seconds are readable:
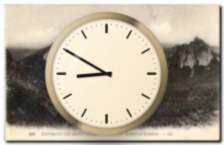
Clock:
h=8 m=50
